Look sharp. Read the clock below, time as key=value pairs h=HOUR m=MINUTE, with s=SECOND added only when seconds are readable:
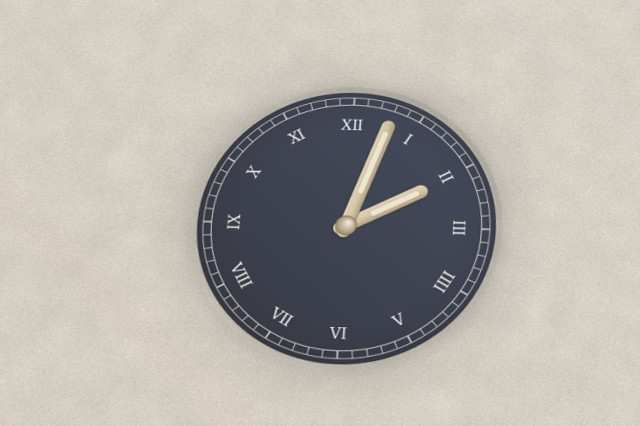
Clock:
h=2 m=3
